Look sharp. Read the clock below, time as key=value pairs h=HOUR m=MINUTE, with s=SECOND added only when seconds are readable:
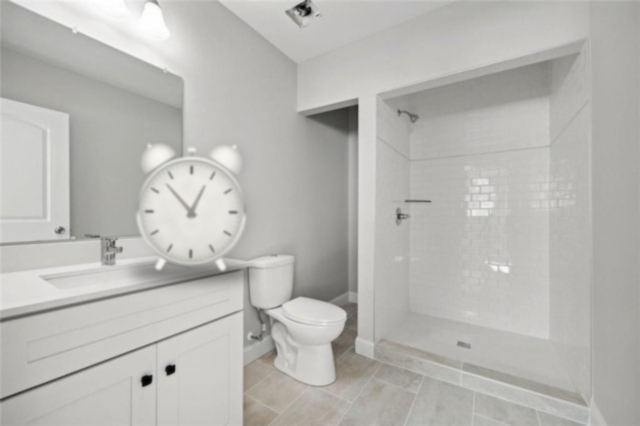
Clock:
h=12 m=53
